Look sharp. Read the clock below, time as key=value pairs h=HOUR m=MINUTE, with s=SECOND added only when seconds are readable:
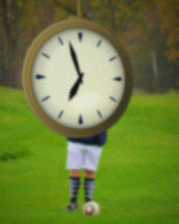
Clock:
h=6 m=57
